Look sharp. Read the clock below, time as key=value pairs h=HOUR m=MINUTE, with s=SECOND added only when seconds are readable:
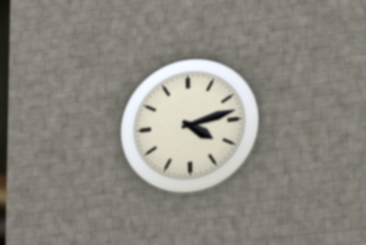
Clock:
h=4 m=13
